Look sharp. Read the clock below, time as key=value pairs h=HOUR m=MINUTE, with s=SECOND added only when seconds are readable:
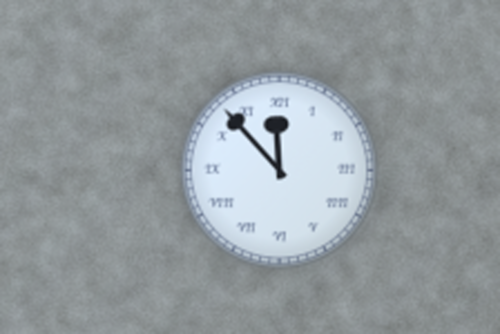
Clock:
h=11 m=53
